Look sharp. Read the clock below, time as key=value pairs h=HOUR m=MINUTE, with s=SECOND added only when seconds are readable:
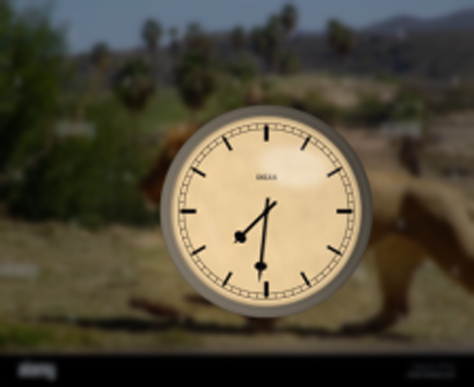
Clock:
h=7 m=31
